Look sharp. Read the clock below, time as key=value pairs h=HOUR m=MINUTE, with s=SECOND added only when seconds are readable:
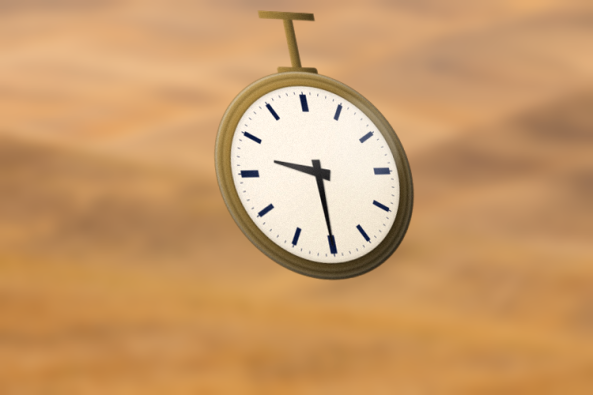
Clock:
h=9 m=30
